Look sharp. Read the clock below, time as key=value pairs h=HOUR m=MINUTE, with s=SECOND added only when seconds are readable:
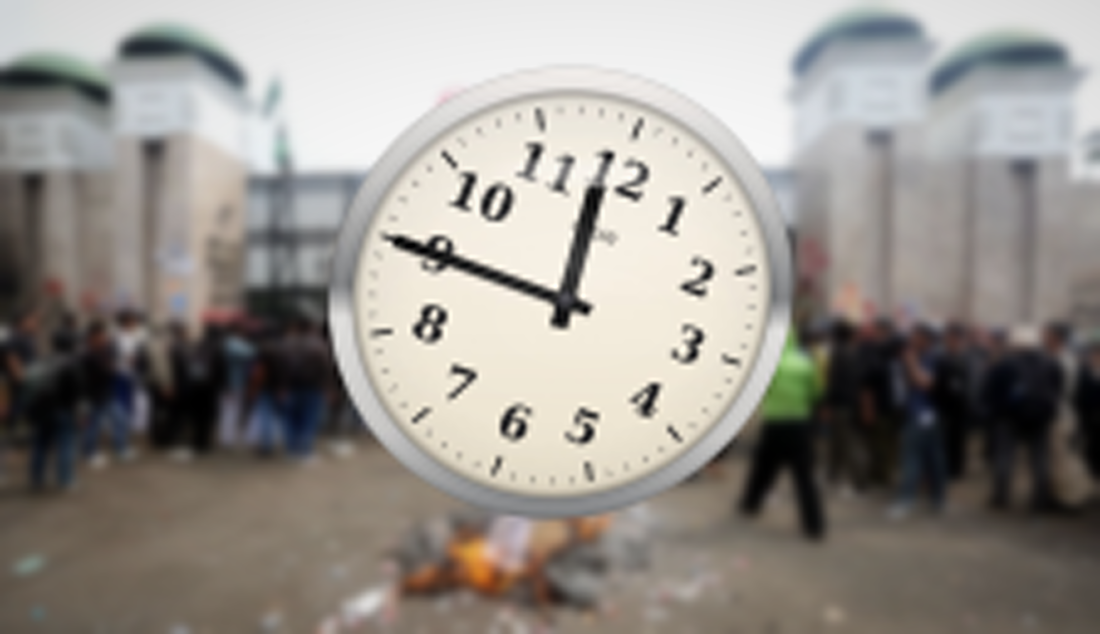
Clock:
h=11 m=45
